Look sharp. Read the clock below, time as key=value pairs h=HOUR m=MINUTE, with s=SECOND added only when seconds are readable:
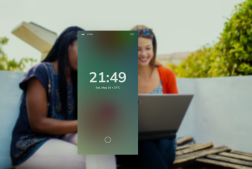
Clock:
h=21 m=49
